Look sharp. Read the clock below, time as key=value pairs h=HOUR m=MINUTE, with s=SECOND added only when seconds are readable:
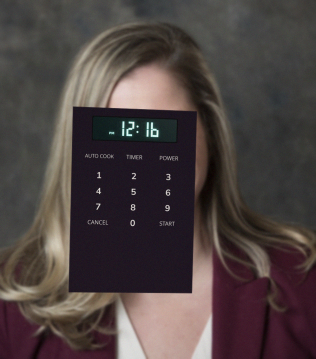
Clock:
h=12 m=16
